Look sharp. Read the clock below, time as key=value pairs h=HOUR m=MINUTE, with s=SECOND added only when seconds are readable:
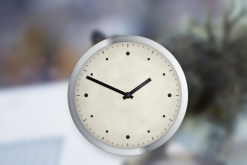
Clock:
h=1 m=49
